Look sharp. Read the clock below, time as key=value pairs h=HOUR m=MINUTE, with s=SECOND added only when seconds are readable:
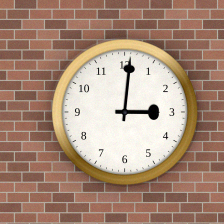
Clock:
h=3 m=1
